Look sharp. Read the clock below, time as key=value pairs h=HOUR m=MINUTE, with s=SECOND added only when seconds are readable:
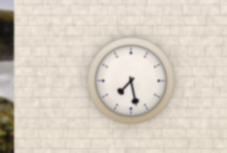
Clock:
h=7 m=28
